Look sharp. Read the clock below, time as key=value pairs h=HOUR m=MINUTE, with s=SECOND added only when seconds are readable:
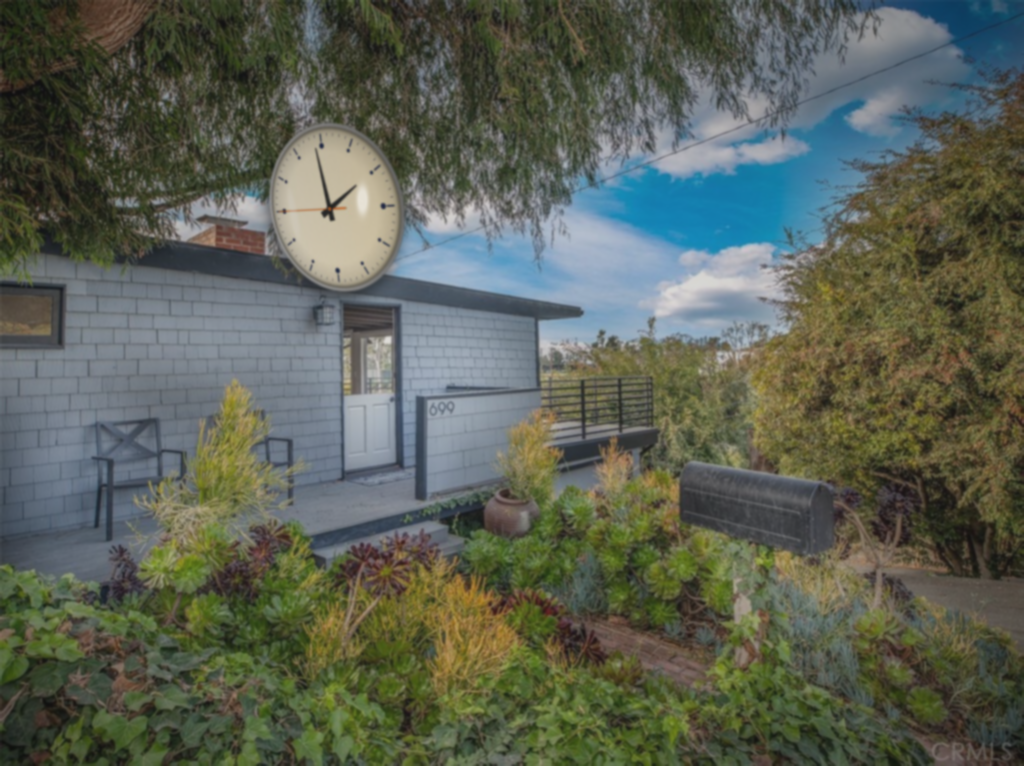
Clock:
h=1 m=58 s=45
